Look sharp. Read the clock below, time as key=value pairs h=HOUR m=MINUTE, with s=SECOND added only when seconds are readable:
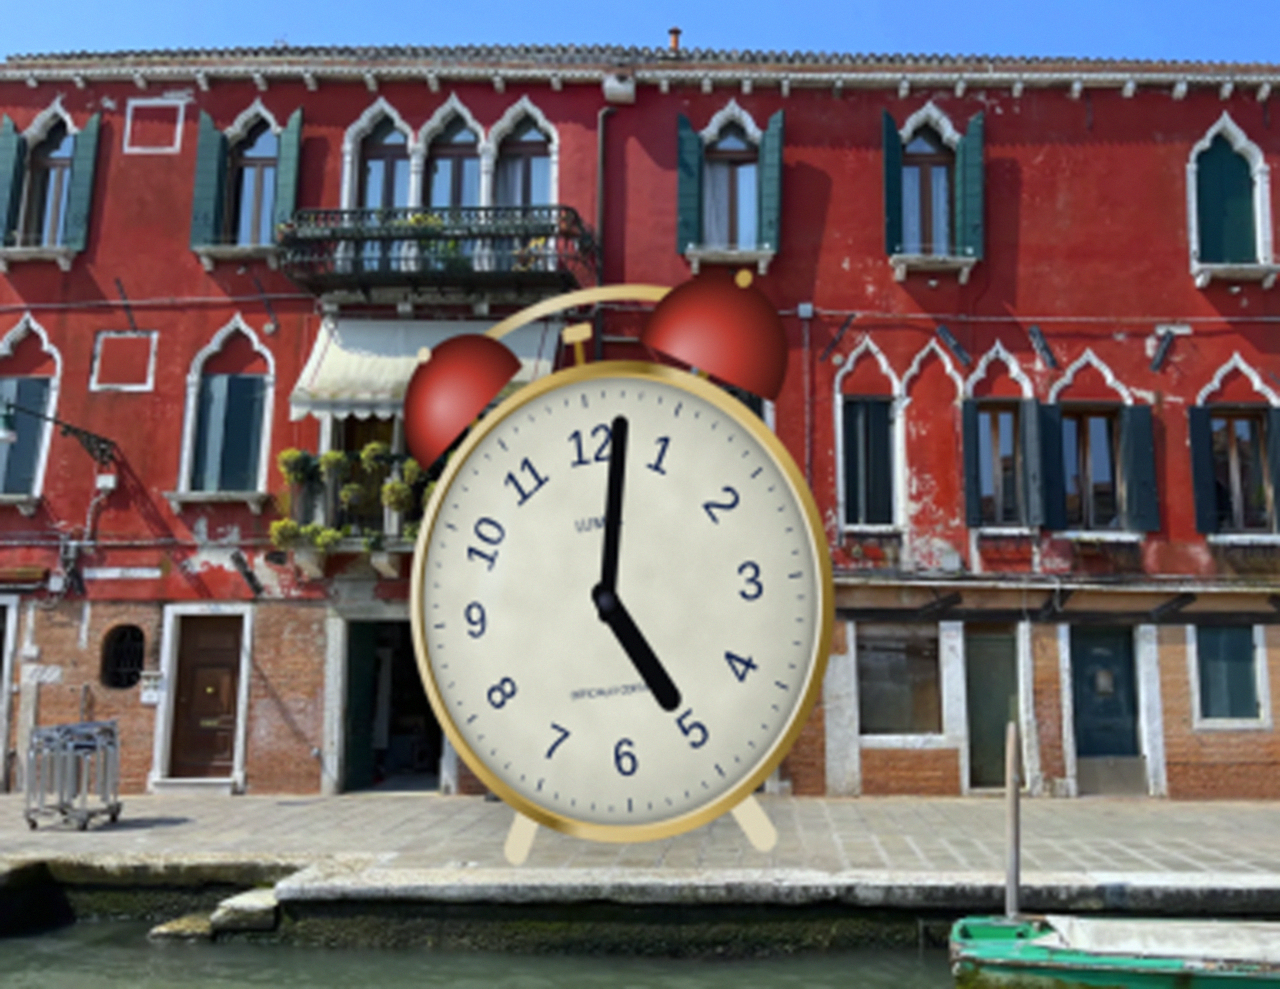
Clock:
h=5 m=2
